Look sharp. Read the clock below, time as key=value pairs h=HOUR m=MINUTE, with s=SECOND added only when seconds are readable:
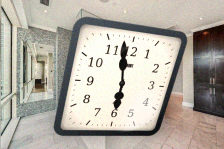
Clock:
h=5 m=58
